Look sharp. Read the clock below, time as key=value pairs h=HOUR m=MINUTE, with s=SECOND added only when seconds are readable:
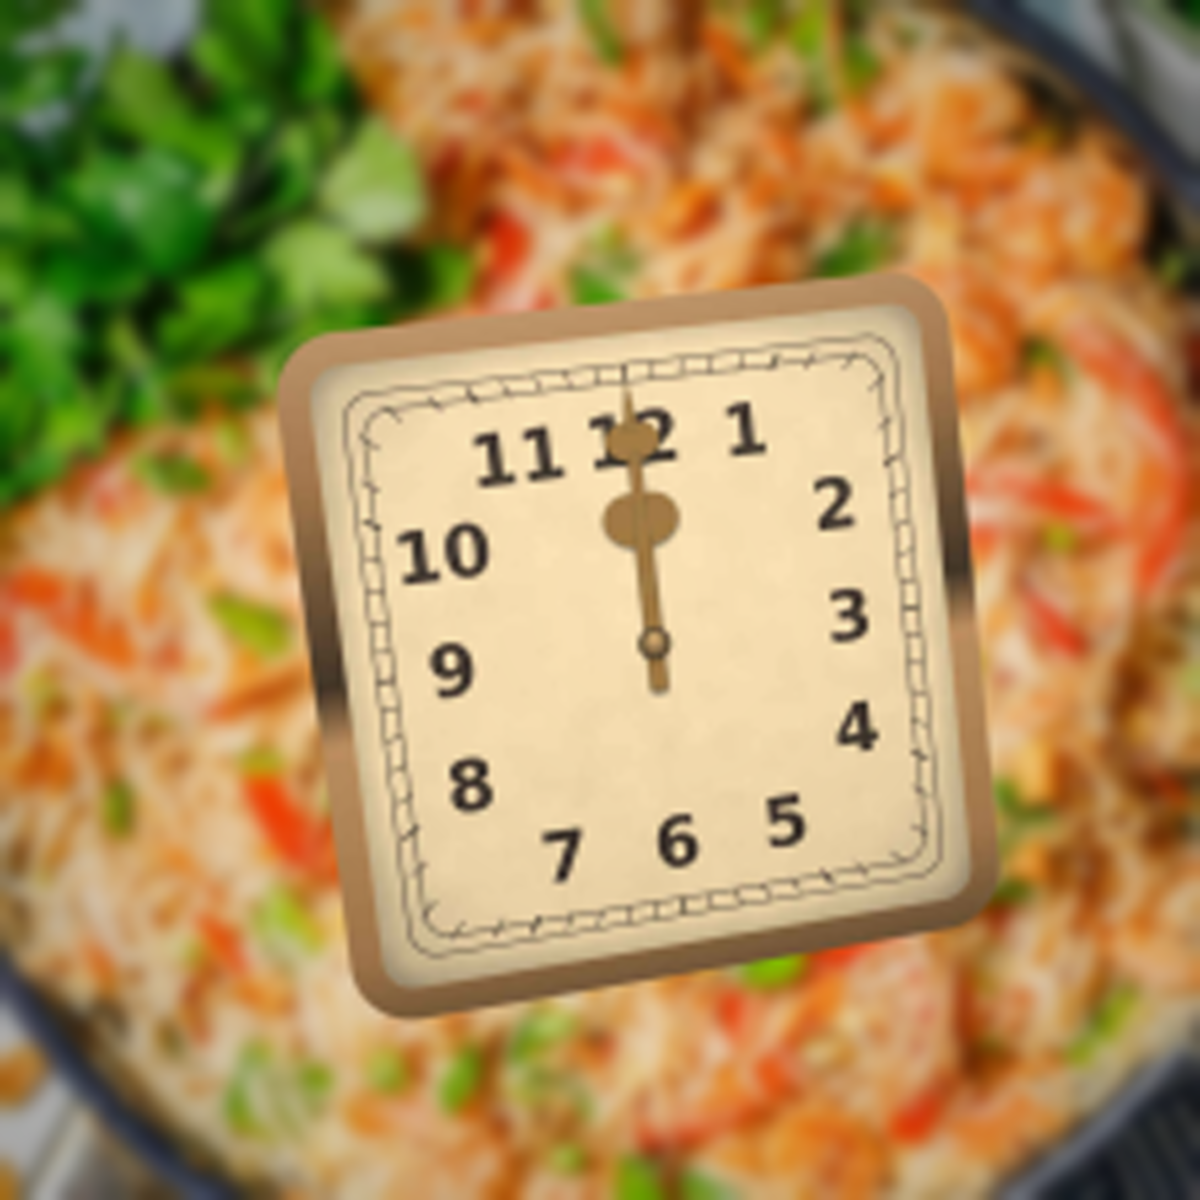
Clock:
h=12 m=0
